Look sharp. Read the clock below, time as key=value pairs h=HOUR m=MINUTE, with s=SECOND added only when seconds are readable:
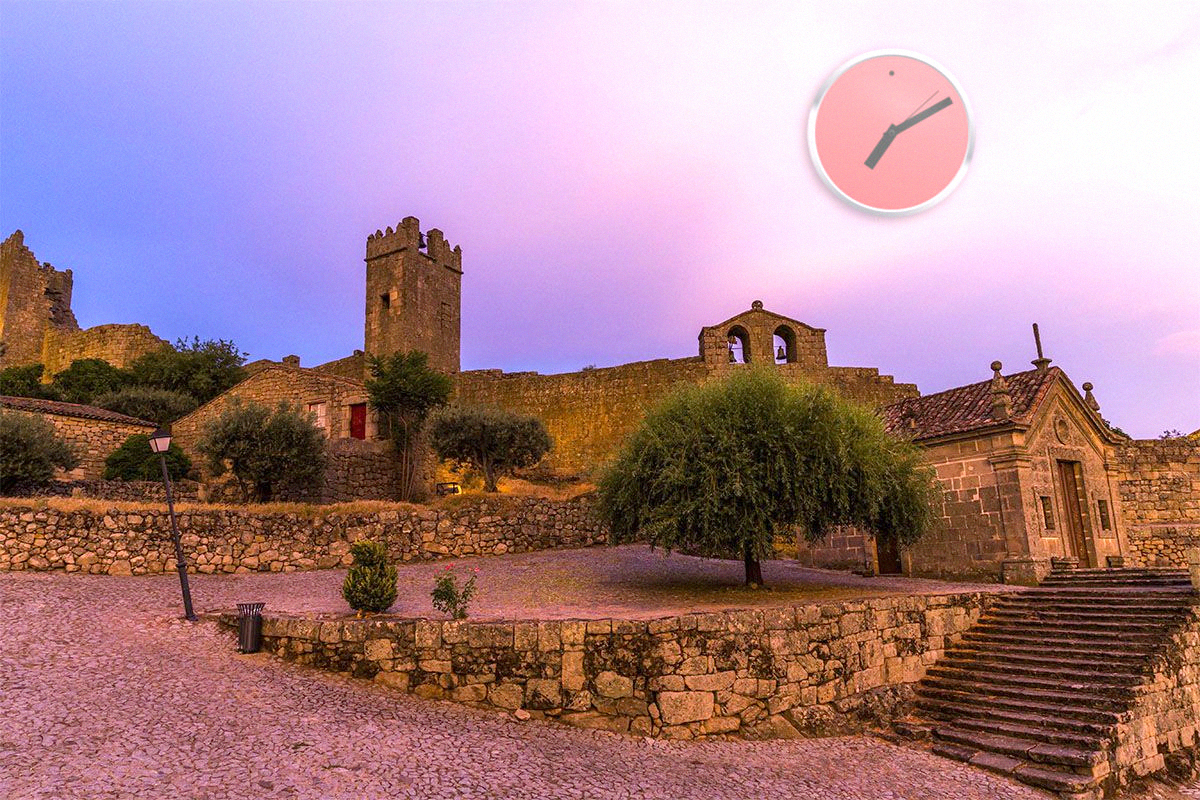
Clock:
h=7 m=10 s=8
